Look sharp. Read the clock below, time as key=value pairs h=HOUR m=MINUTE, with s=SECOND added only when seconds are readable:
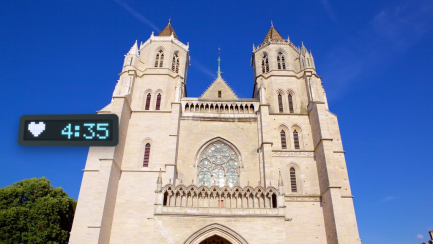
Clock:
h=4 m=35
